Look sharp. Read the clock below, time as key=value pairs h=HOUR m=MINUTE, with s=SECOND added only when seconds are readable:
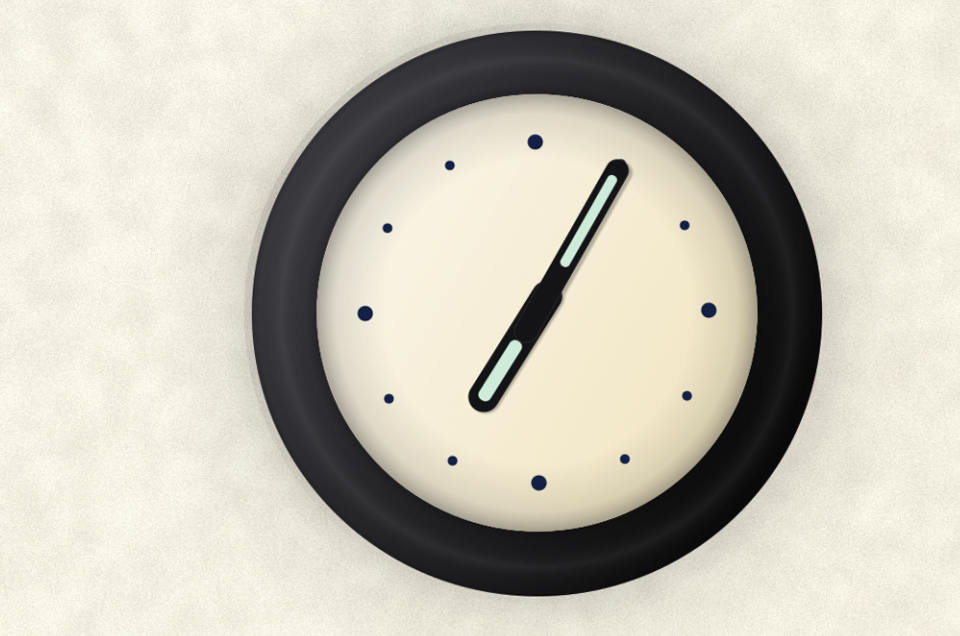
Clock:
h=7 m=5
